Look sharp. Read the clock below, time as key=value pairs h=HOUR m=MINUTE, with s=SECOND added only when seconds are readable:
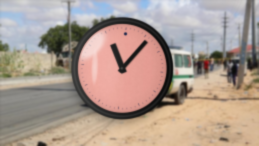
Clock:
h=11 m=6
